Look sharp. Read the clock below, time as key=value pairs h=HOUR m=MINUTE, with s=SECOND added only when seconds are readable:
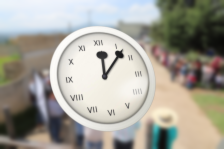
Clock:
h=12 m=7
